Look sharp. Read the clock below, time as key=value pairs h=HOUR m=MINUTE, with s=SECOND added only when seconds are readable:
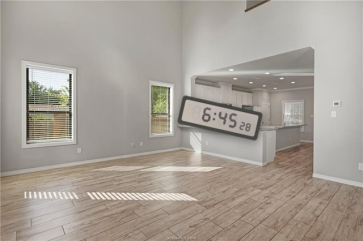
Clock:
h=6 m=45 s=28
